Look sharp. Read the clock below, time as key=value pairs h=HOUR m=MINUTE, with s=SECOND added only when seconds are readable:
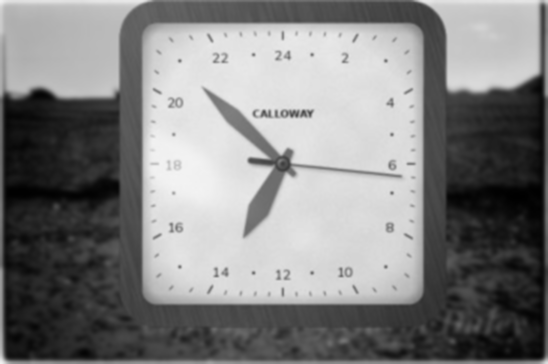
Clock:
h=13 m=52 s=16
